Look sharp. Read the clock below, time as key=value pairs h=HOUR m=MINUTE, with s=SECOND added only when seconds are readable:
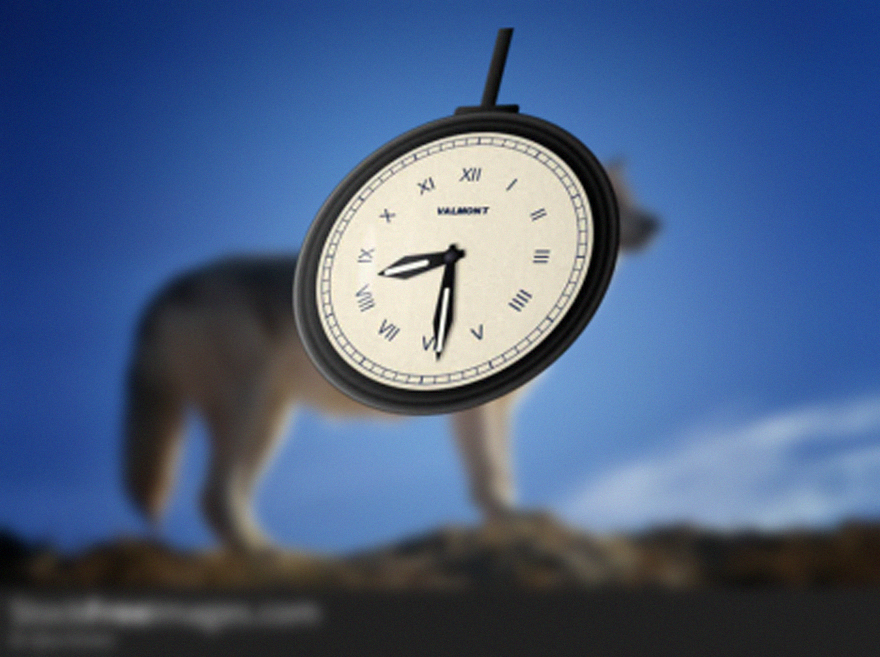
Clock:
h=8 m=29
